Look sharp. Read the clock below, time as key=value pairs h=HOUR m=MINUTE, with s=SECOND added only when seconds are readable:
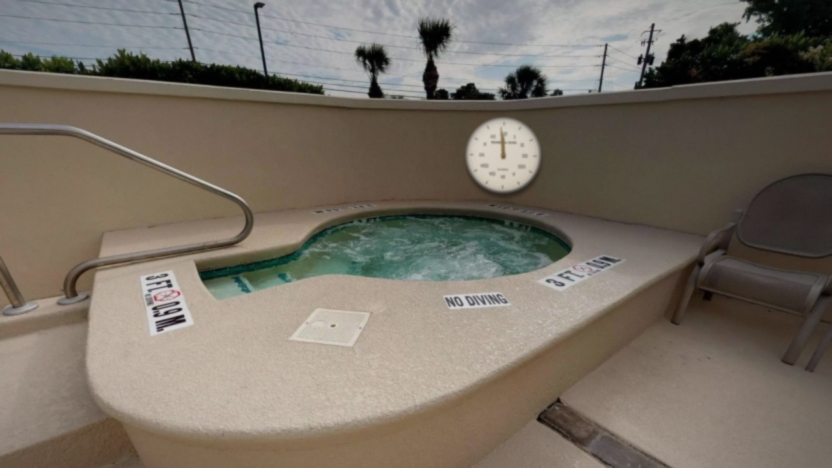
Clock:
h=11 m=59
